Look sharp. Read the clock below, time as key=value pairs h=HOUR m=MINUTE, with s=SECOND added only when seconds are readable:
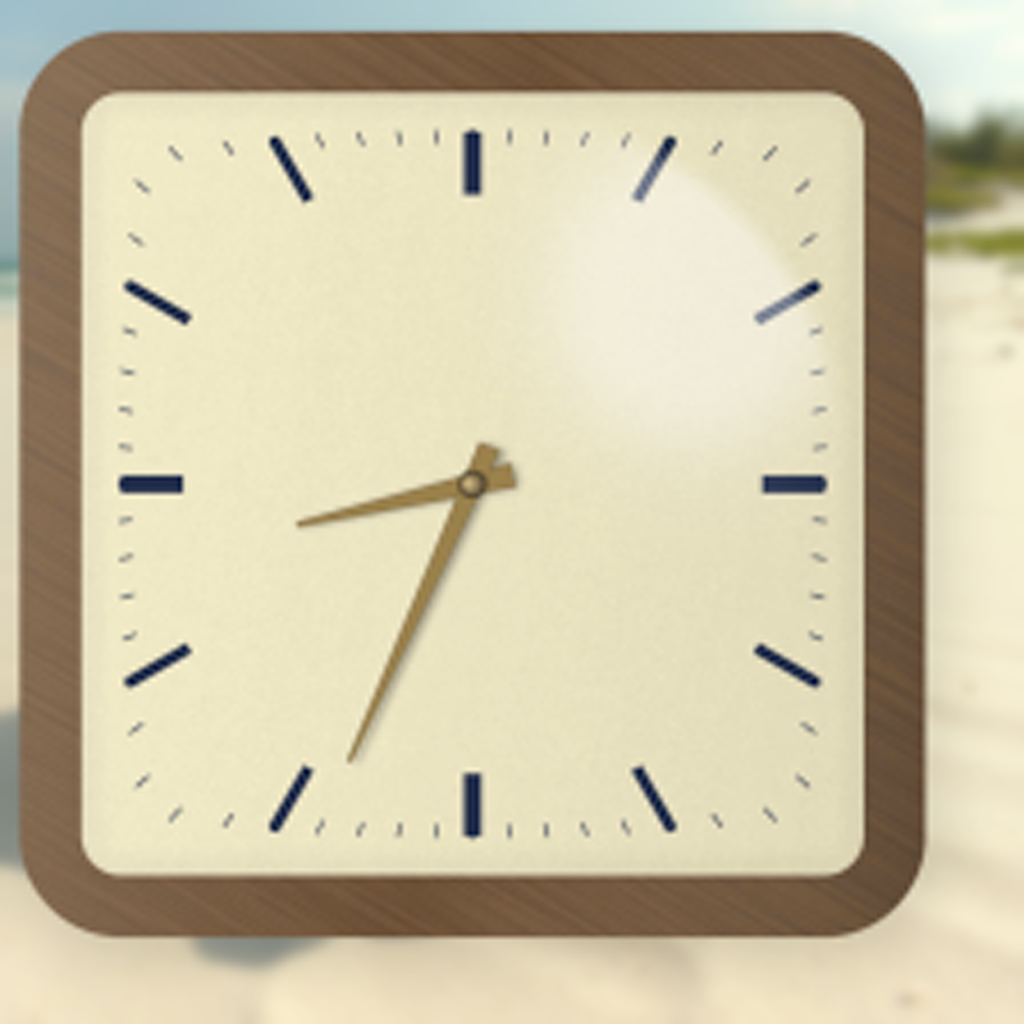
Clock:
h=8 m=34
